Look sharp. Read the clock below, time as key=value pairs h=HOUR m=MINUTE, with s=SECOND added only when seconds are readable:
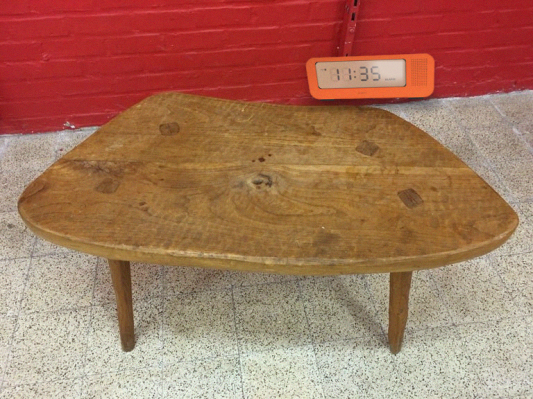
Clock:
h=11 m=35
